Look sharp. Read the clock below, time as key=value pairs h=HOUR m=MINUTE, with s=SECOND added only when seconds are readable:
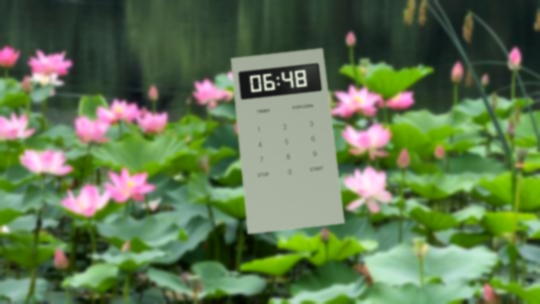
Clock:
h=6 m=48
